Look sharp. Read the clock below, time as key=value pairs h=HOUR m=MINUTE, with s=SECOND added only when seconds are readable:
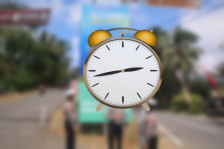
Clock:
h=2 m=43
